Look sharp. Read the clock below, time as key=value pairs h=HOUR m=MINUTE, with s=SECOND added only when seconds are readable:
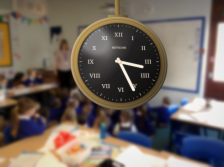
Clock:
h=3 m=26
